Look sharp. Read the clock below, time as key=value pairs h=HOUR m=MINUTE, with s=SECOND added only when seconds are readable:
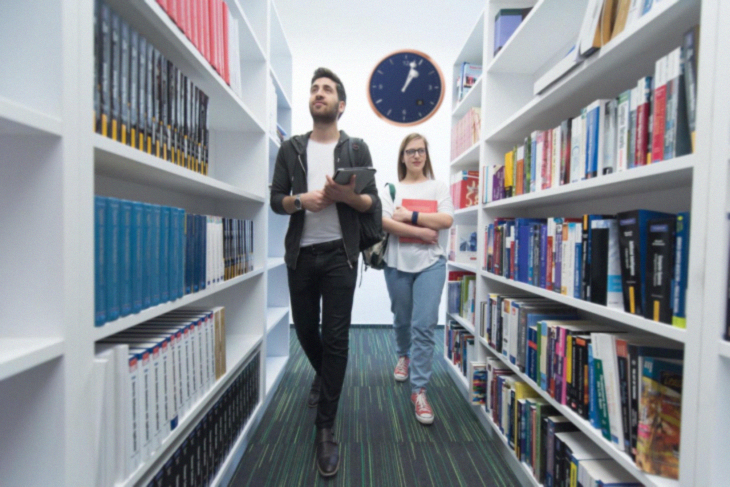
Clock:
h=1 m=3
